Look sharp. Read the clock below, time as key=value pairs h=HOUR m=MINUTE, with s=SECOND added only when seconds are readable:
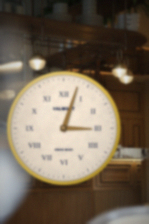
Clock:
h=3 m=3
